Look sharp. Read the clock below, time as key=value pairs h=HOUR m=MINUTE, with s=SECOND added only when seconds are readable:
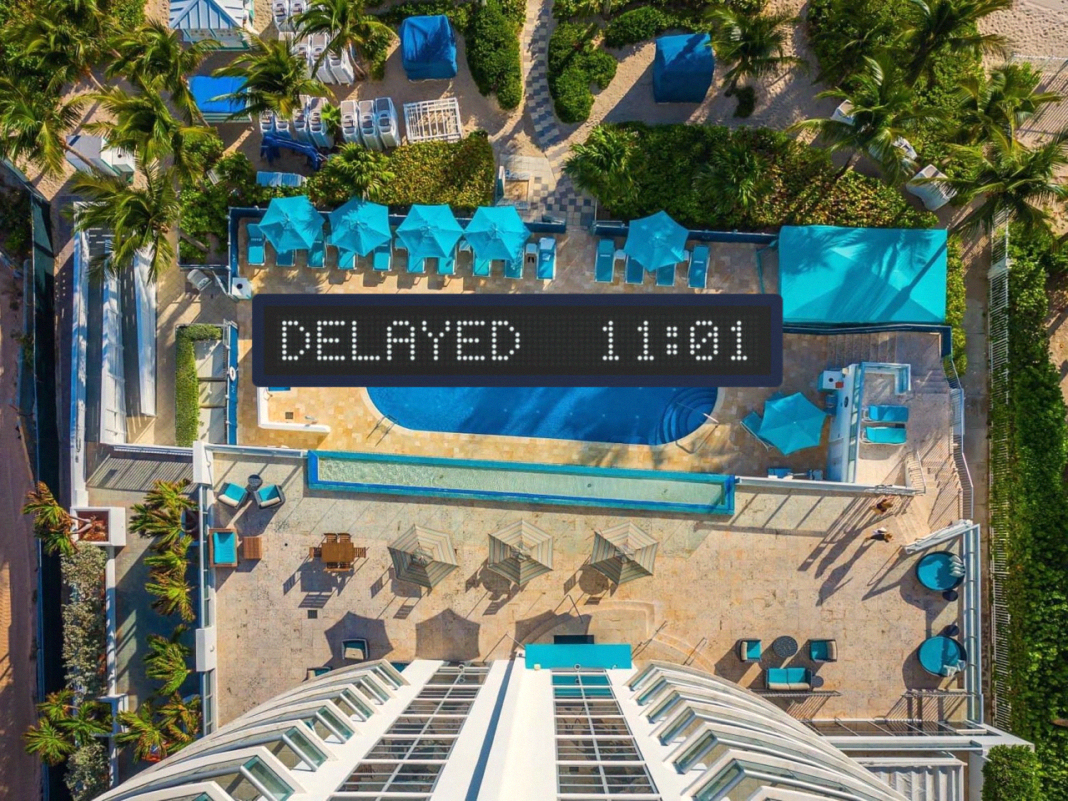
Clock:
h=11 m=1
